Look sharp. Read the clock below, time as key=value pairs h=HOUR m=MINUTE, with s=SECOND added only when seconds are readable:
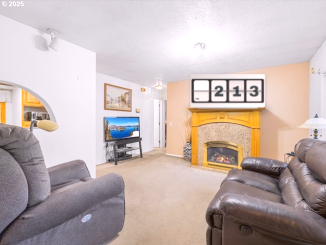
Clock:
h=2 m=13
